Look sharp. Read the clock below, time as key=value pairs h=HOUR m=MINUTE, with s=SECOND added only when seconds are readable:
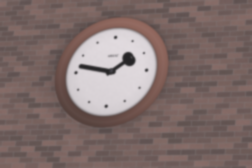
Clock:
h=1 m=47
